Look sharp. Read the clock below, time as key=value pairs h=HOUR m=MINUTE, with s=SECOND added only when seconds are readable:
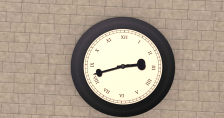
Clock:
h=2 m=42
